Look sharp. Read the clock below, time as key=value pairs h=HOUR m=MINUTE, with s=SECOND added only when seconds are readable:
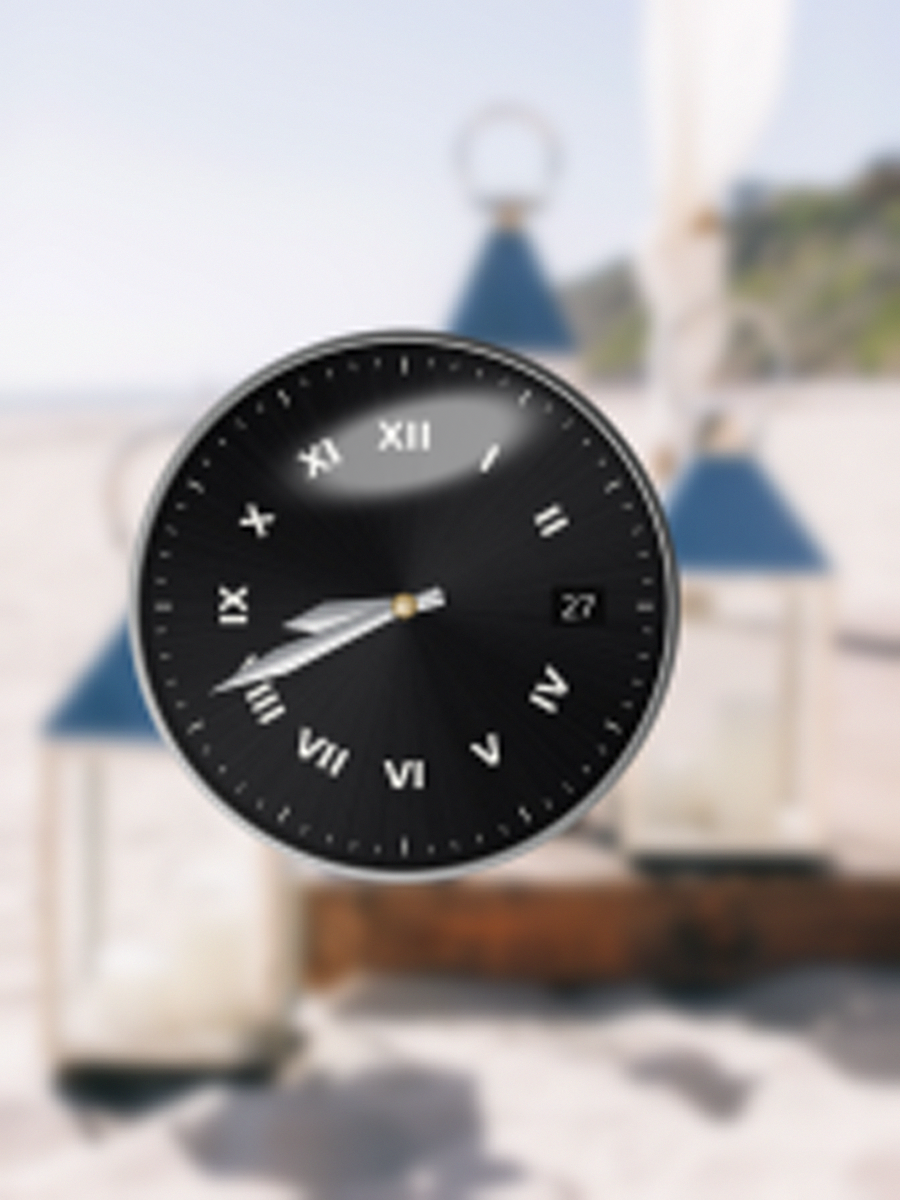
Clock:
h=8 m=41
